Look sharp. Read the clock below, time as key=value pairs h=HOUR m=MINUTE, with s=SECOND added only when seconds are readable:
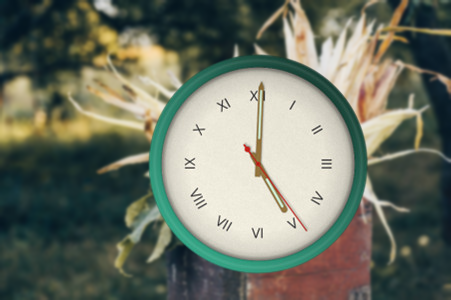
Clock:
h=5 m=0 s=24
